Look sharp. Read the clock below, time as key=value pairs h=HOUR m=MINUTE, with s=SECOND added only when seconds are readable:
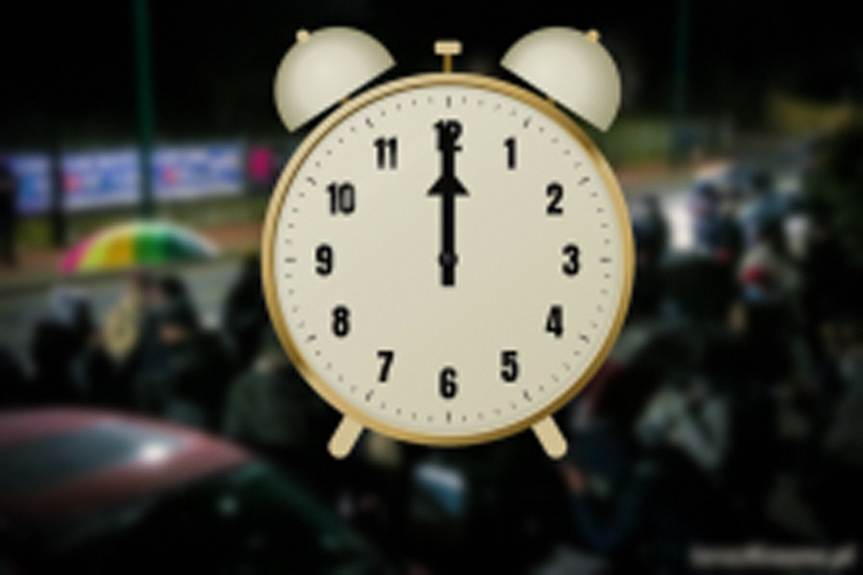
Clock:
h=12 m=0
